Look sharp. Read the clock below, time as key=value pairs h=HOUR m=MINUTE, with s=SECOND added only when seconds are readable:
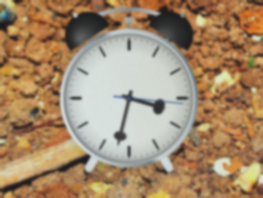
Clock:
h=3 m=32 s=16
